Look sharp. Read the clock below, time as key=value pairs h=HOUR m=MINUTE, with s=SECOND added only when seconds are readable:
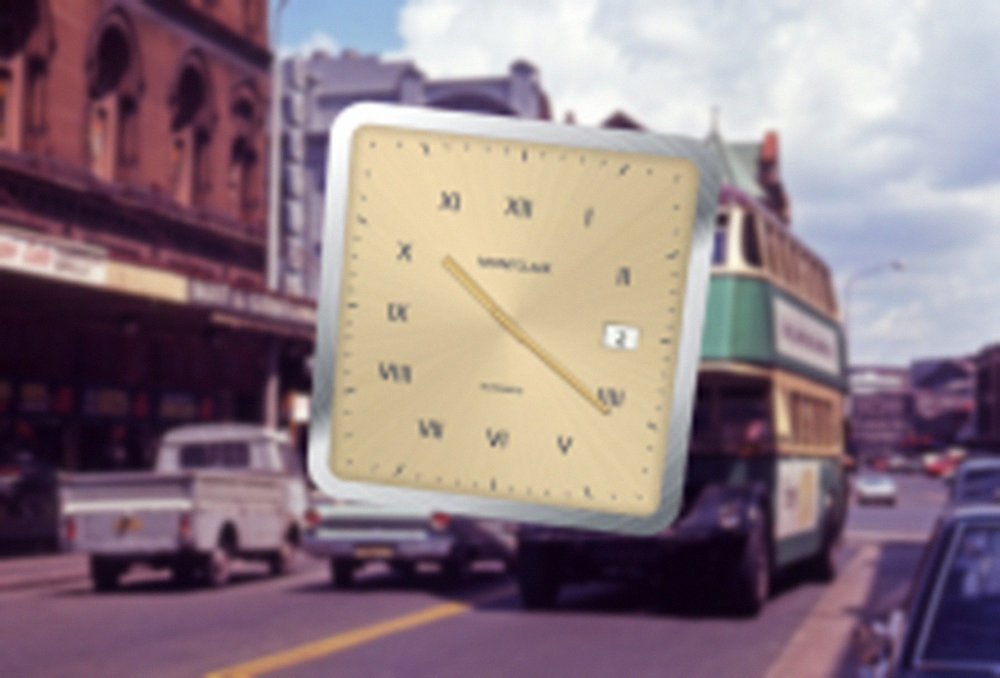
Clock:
h=10 m=21
